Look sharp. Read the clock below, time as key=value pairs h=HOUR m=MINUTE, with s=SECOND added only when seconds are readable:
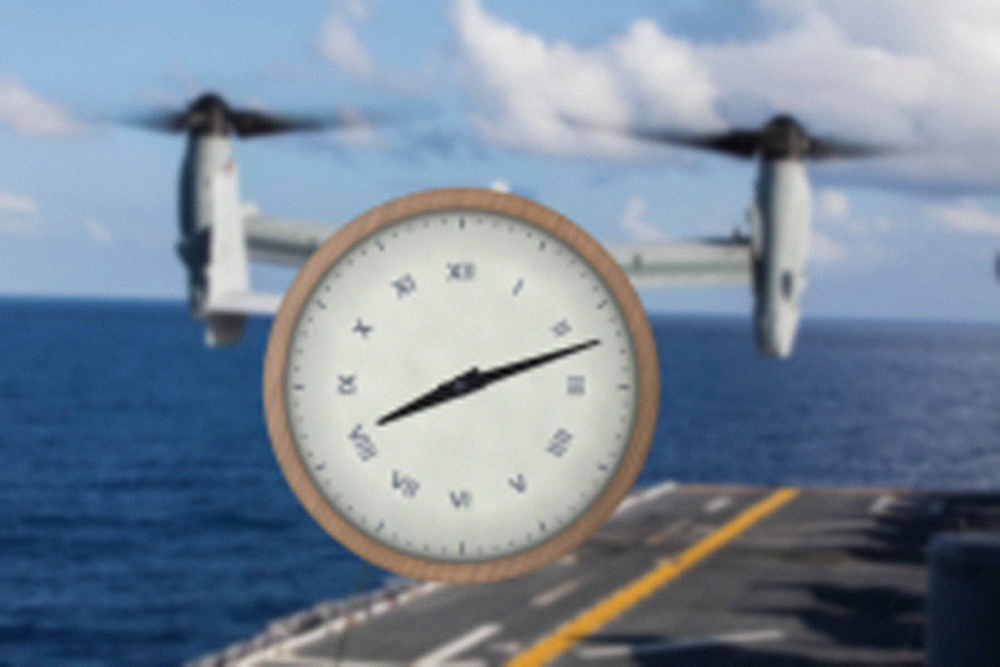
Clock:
h=8 m=12
